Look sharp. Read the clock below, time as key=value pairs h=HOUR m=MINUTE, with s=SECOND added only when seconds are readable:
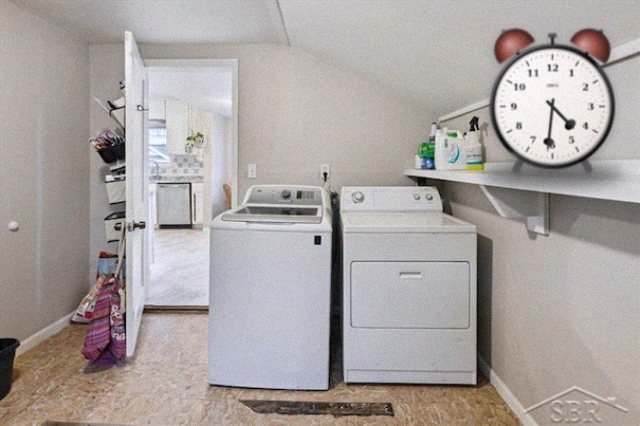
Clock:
h=4 m=31
